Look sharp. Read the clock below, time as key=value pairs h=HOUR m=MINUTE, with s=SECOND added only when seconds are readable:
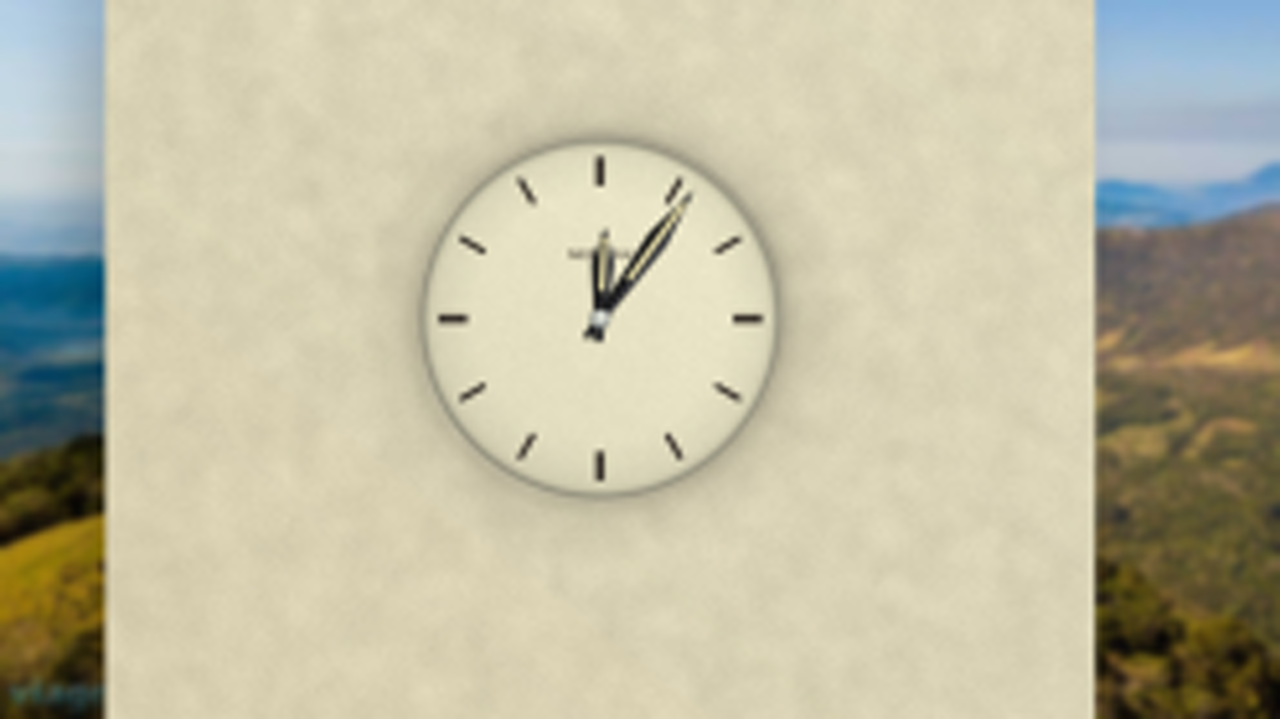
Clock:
h=12 m=6
